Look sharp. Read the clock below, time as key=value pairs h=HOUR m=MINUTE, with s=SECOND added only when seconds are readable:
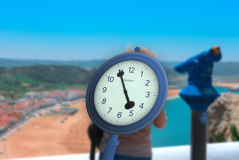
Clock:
h=4 m=55
